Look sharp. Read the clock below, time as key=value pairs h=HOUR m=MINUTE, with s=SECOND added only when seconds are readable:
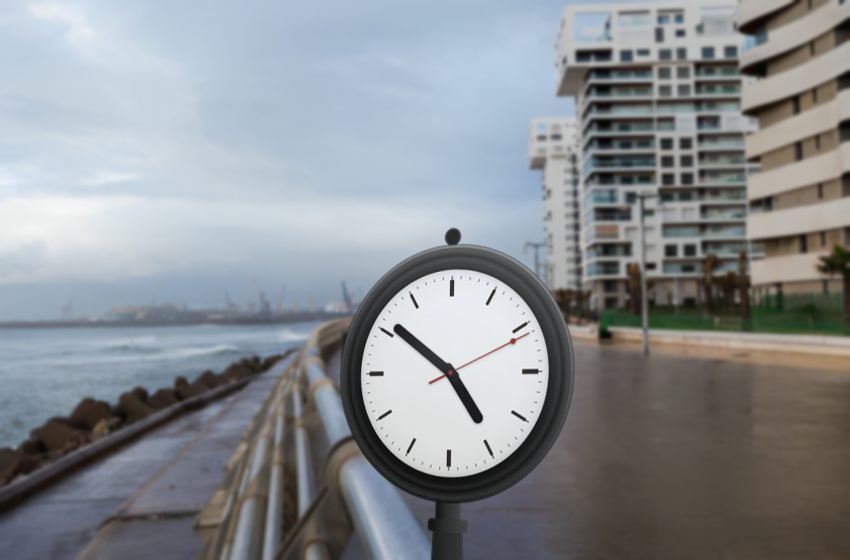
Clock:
h=4 m=51 s=11
